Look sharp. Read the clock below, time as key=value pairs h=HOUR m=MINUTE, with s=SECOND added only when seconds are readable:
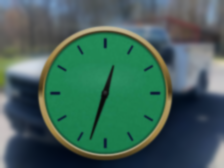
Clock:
h=12 m=33
